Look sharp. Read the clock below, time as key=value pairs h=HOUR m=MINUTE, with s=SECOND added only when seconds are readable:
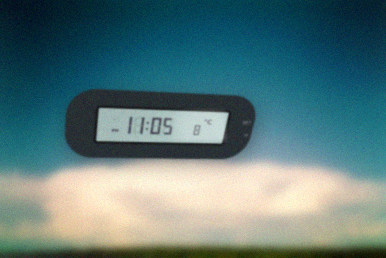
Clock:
h=11 m=5
